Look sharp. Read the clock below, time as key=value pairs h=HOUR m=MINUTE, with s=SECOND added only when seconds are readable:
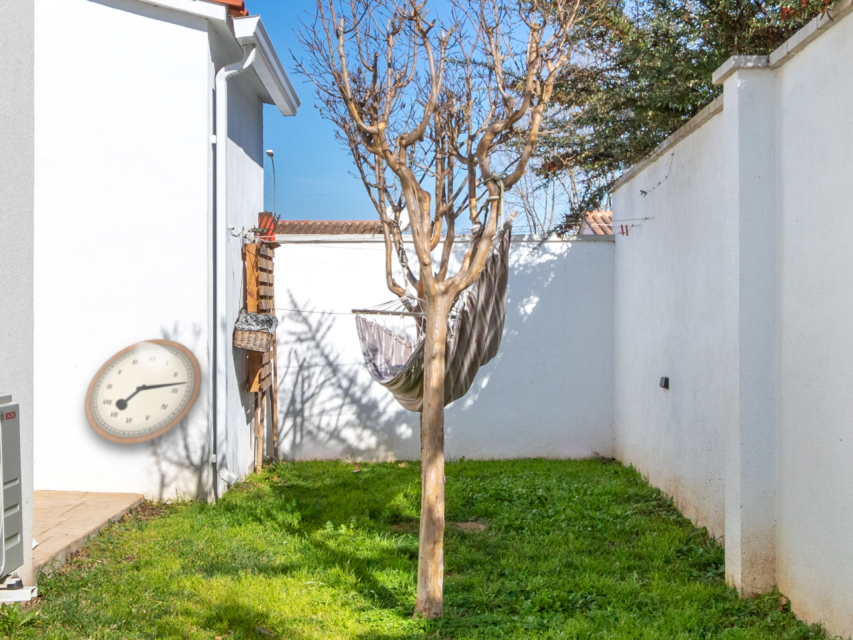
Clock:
h=7 m=13
